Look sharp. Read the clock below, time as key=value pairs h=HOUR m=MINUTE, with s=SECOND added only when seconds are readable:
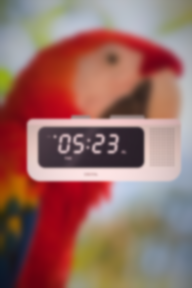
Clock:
h=5 m=23
